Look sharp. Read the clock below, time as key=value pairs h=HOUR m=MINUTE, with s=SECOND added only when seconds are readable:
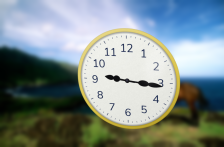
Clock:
h=9 m=16
